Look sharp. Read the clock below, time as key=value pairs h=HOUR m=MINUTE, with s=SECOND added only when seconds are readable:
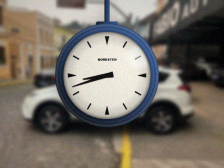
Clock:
h=8 m=42
